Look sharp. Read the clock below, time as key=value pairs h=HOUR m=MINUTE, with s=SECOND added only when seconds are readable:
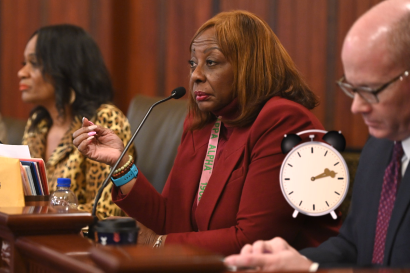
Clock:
h=2 m=13
